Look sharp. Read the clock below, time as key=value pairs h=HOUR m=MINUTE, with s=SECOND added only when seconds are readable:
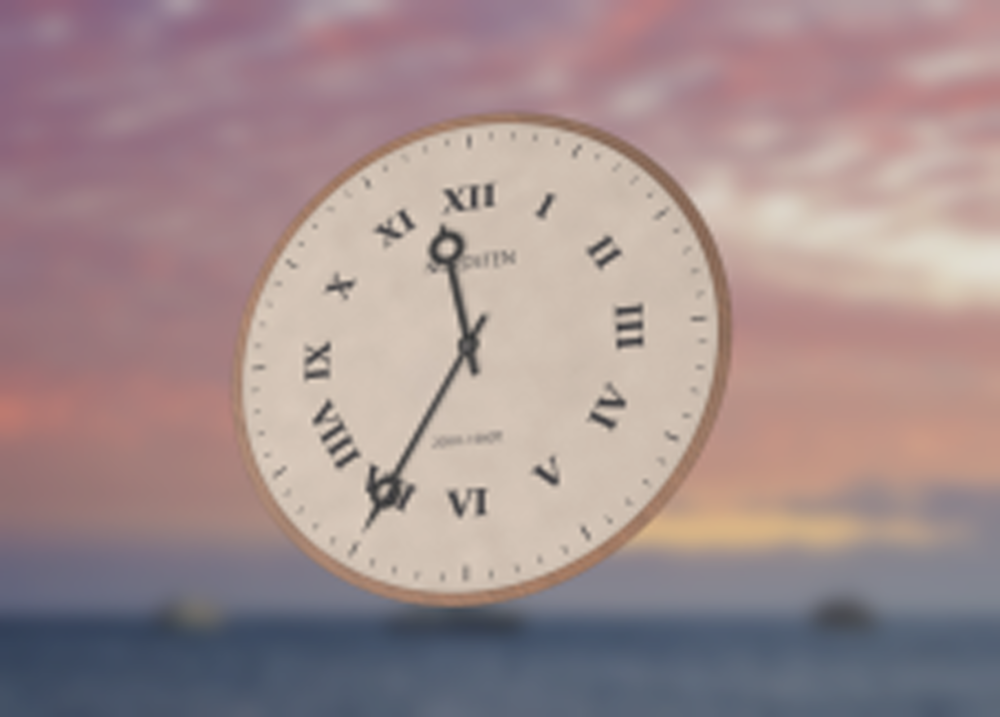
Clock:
h=11 m=35
